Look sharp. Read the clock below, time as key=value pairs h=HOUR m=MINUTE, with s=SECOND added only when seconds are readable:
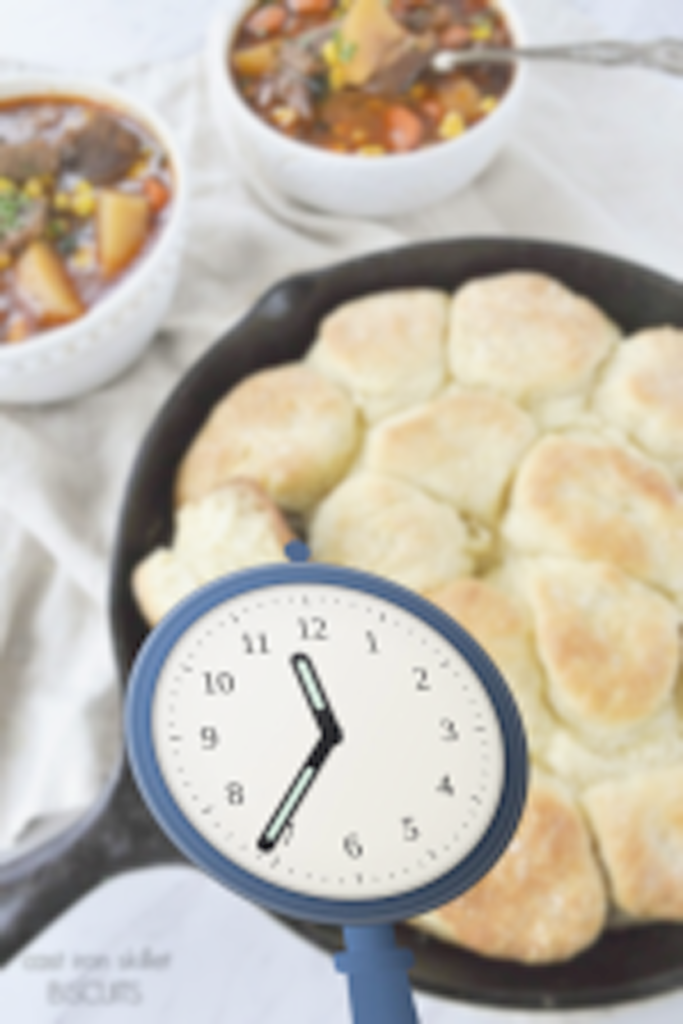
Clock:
h=11 m=36
